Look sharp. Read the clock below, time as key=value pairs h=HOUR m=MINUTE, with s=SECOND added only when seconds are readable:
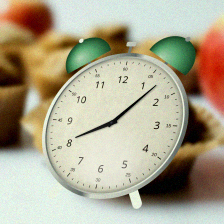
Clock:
h=8 m=7
